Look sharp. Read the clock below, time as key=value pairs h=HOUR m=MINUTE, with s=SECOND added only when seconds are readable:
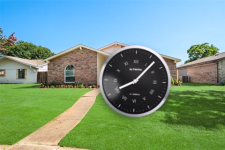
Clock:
h=8 m=7
